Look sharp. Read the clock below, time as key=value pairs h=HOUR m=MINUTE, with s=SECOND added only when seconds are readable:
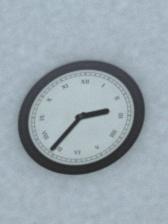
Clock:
h=2 m=36
